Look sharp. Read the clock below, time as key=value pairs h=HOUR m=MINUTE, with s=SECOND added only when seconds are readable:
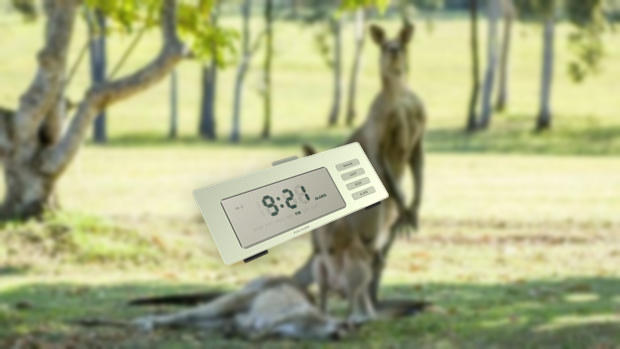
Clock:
h=9 m=21
